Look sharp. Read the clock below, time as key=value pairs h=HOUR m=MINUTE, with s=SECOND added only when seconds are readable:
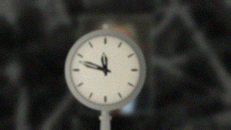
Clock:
h=11 m=48
